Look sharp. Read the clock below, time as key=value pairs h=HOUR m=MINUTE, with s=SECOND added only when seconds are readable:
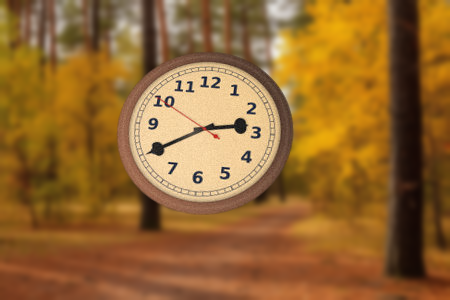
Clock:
h=2 m=39 s=50
